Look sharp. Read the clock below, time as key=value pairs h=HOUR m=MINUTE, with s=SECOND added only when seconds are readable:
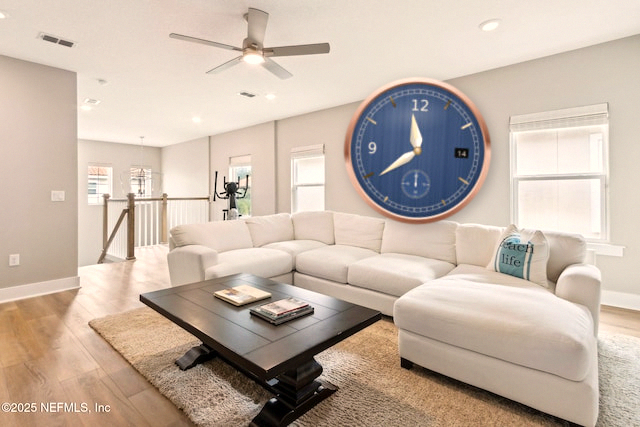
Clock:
h=11 m=39
